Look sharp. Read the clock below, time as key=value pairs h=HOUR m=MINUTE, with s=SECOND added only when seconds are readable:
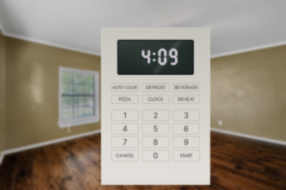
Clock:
h=4 m=9
